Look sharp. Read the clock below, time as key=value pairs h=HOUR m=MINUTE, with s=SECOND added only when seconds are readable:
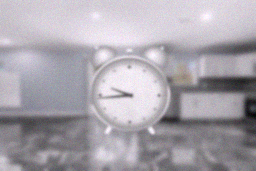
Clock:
h=9 m=44
